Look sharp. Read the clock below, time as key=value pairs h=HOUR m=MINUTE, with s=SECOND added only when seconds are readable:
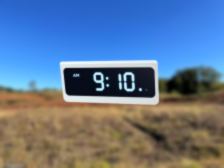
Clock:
h=9 m=10
